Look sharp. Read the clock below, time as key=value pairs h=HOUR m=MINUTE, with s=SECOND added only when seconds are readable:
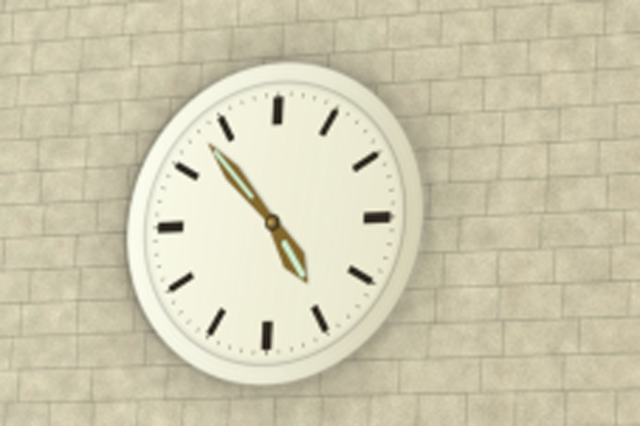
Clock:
h=4 m=53
